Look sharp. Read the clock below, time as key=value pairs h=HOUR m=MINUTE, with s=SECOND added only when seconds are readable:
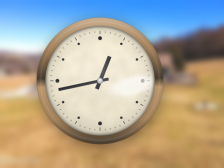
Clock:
h=12 m=43
